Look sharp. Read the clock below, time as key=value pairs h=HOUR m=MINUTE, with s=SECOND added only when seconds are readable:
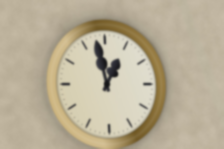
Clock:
h=12 m=58
